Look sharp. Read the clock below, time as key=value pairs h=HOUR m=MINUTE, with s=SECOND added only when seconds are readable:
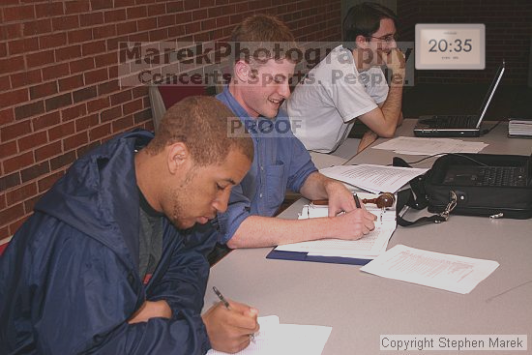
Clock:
h=20 m=35
